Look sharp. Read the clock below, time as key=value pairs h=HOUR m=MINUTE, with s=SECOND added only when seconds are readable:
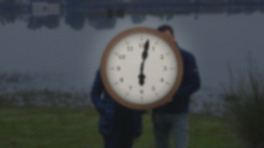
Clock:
h=6 m=2
